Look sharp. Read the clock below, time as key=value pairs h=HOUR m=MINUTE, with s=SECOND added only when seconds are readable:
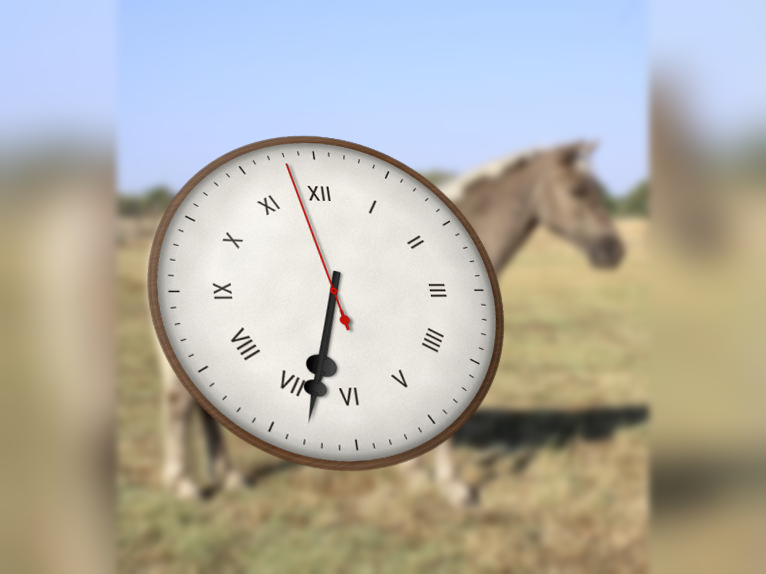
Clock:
h=6 m=32 s=58
